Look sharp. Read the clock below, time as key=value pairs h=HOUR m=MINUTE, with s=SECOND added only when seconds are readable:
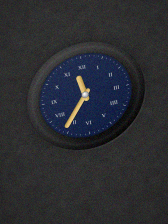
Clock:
h=11 m=36
